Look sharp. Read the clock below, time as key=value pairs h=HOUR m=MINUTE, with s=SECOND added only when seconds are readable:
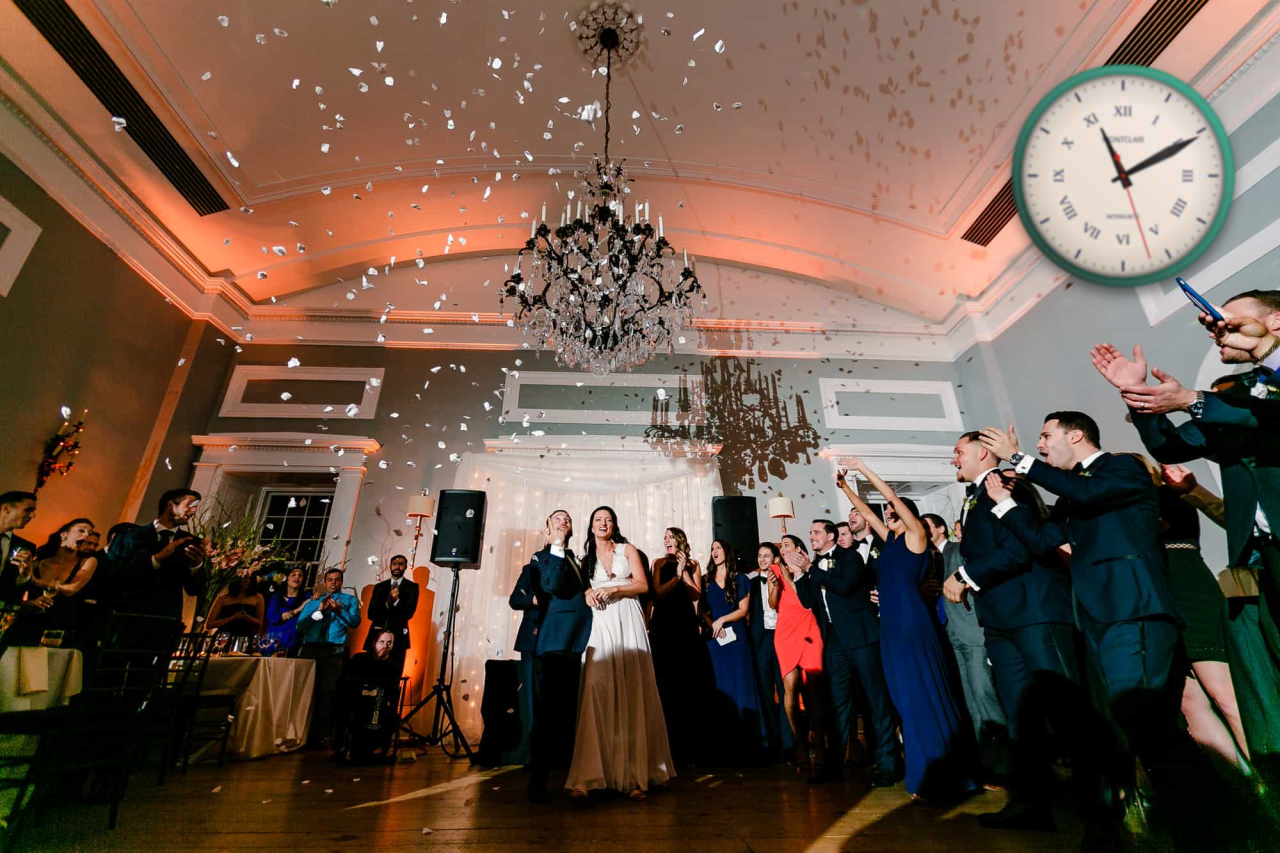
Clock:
h=11 m=10 s=27
